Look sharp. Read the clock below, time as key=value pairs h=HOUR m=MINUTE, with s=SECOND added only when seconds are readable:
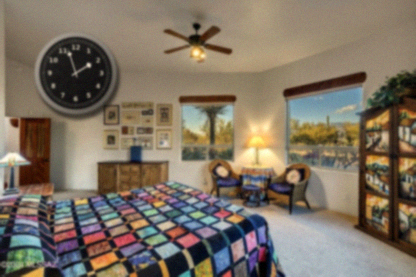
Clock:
h=1 m=57
